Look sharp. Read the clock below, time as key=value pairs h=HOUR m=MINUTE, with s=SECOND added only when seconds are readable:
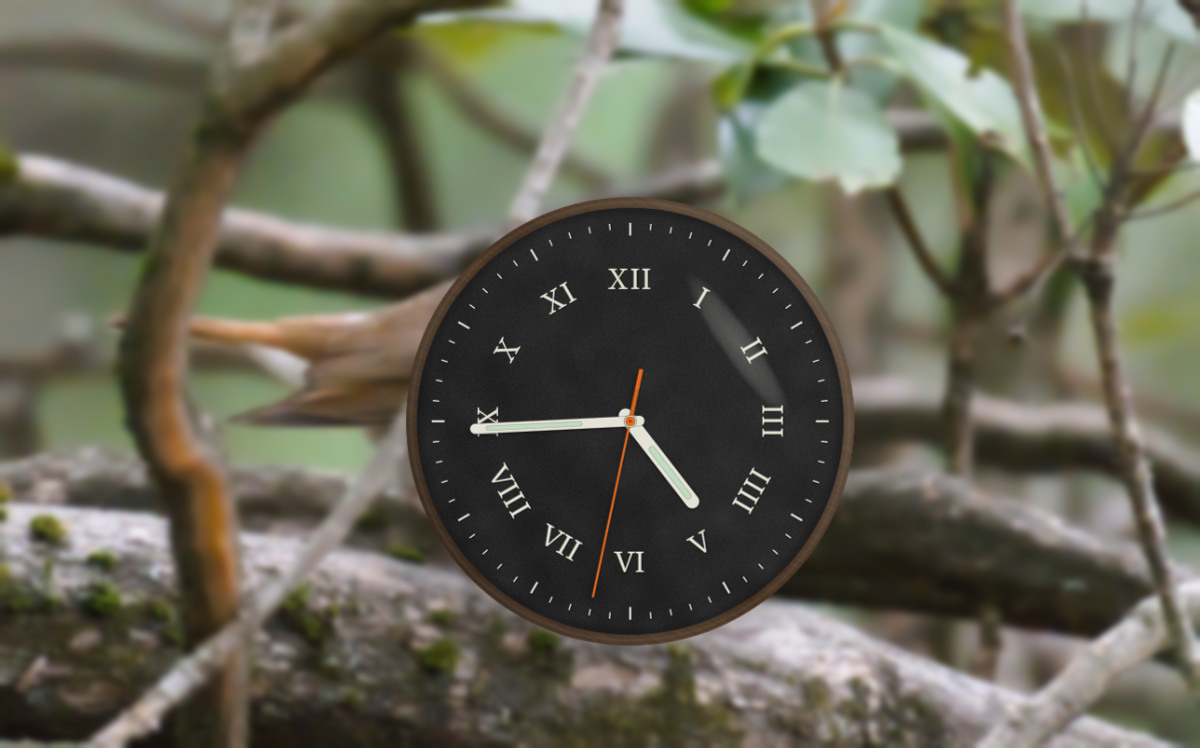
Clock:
h=4 m=44 s=32
